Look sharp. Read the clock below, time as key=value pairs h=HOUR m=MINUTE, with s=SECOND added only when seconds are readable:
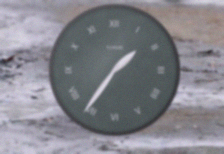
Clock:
h=1 m=36
